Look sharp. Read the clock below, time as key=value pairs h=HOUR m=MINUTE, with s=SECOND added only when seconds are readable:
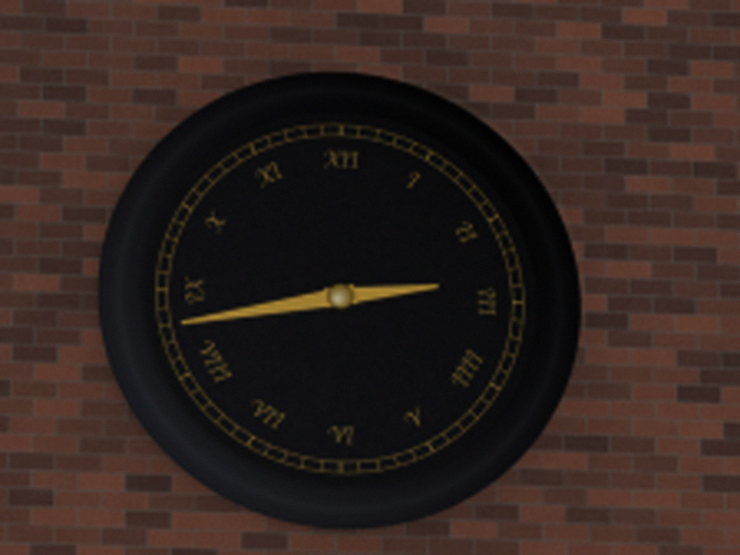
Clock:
h=2 m=43
